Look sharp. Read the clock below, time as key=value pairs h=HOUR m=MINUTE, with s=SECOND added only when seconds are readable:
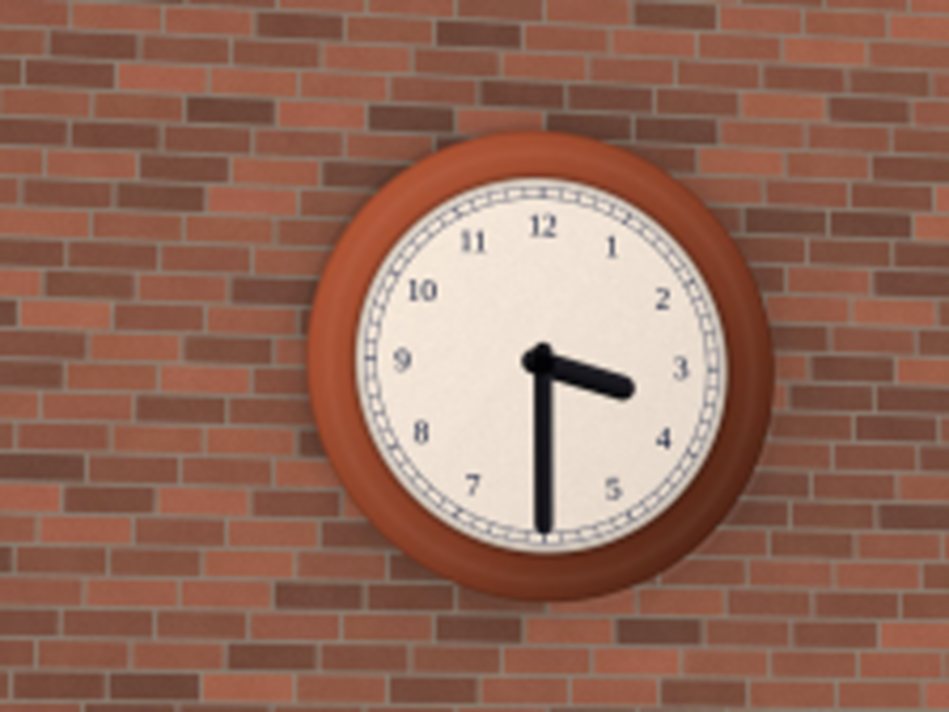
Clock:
h=3 m=30
